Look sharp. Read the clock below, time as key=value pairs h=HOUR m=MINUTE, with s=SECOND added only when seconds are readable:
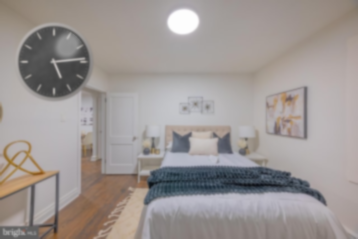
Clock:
h=5 m=14
